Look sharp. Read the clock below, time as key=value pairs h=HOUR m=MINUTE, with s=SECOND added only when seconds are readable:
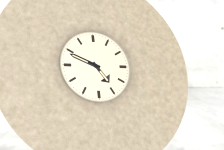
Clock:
h=4 m=49
